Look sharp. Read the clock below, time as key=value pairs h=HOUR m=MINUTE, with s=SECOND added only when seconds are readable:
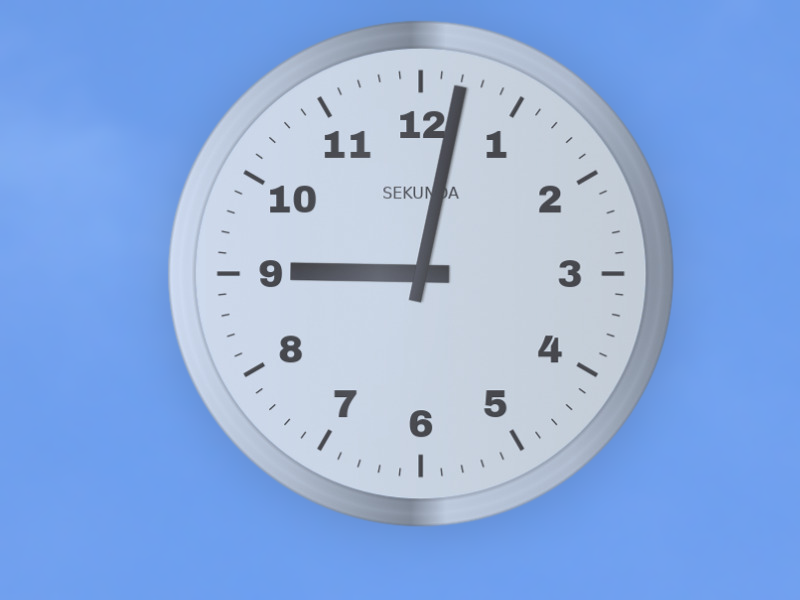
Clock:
h=9 m=2
